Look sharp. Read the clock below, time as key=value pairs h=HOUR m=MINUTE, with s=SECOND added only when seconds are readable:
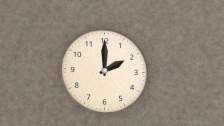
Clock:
h=2 m=0
